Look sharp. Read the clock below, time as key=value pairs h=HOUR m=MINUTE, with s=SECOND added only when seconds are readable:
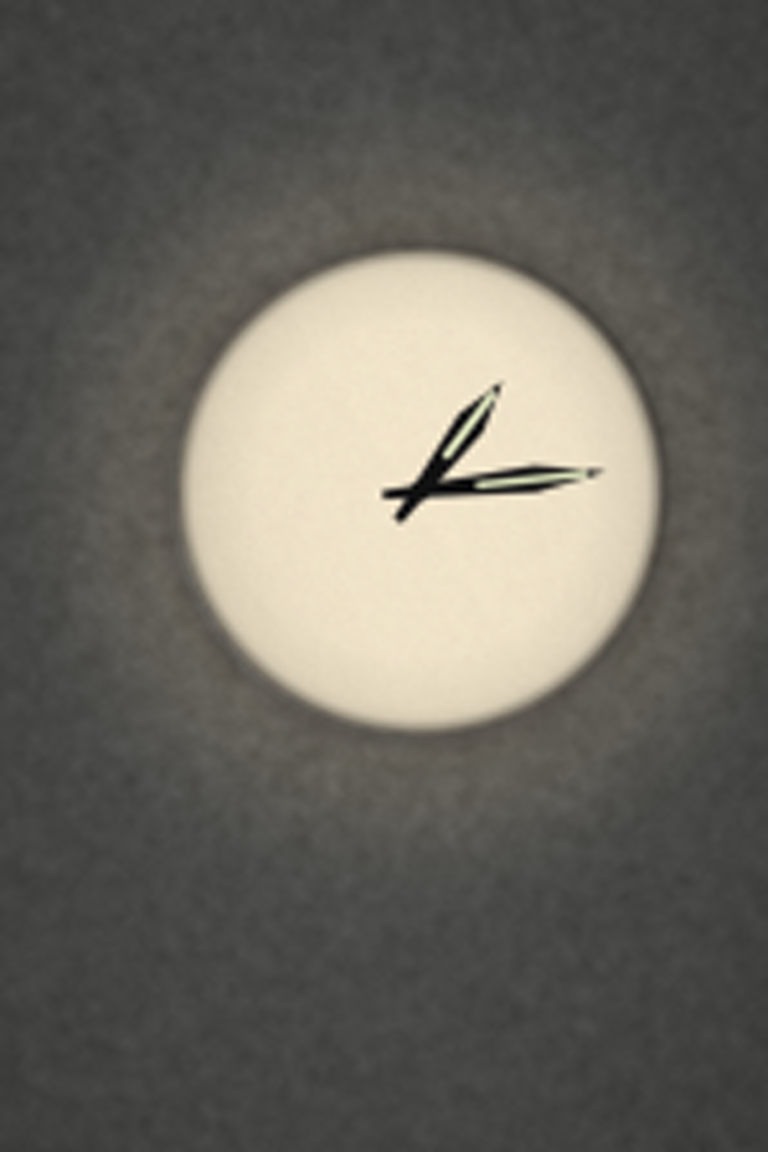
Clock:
h=1 m=14
